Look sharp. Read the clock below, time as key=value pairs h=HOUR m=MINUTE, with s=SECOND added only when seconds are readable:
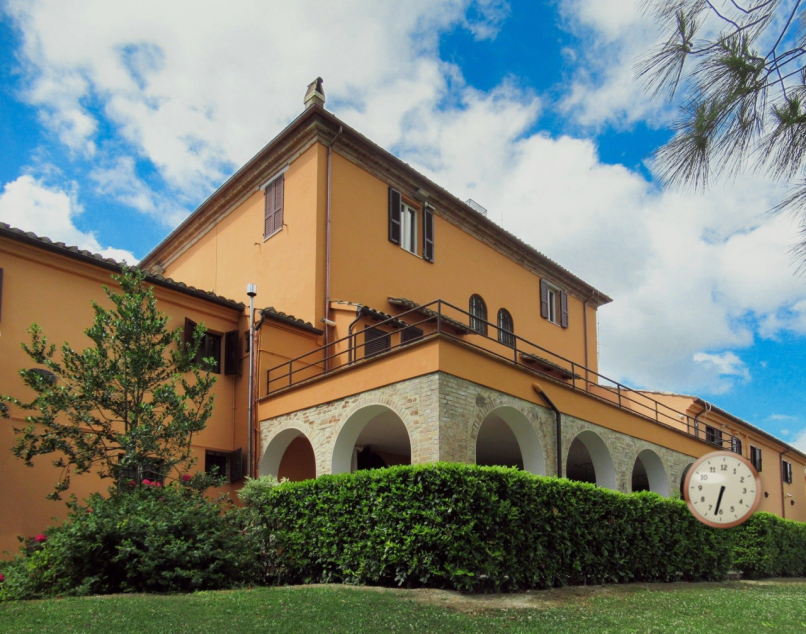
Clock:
h=6 m=32
